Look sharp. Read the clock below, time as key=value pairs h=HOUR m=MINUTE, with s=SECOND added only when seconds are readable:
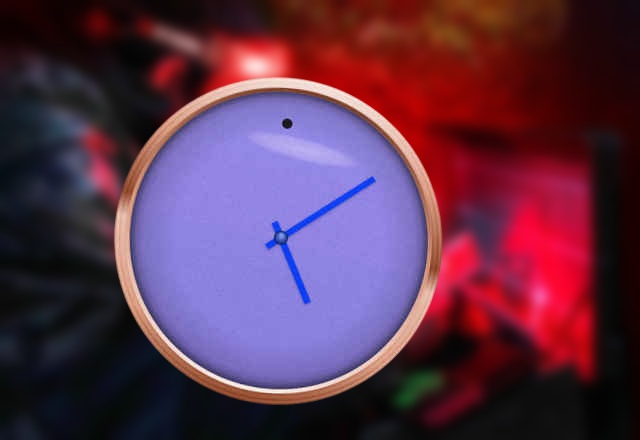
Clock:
h=5 m=9
